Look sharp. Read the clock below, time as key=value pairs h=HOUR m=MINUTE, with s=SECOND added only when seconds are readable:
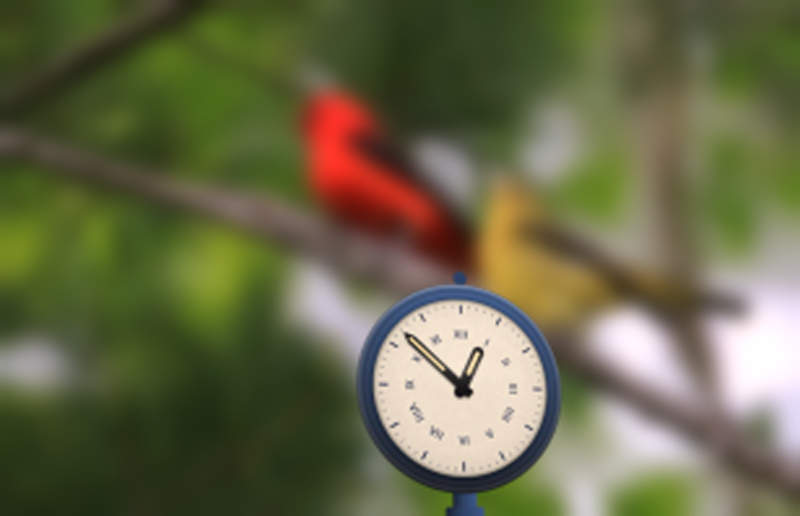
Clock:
h=12 m=52
